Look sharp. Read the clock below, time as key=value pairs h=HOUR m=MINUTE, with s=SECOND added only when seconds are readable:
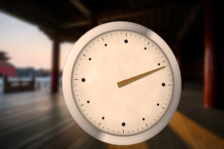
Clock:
h=2 m=11
